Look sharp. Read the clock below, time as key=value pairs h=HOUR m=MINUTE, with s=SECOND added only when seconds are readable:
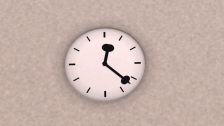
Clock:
h=12 m=22
